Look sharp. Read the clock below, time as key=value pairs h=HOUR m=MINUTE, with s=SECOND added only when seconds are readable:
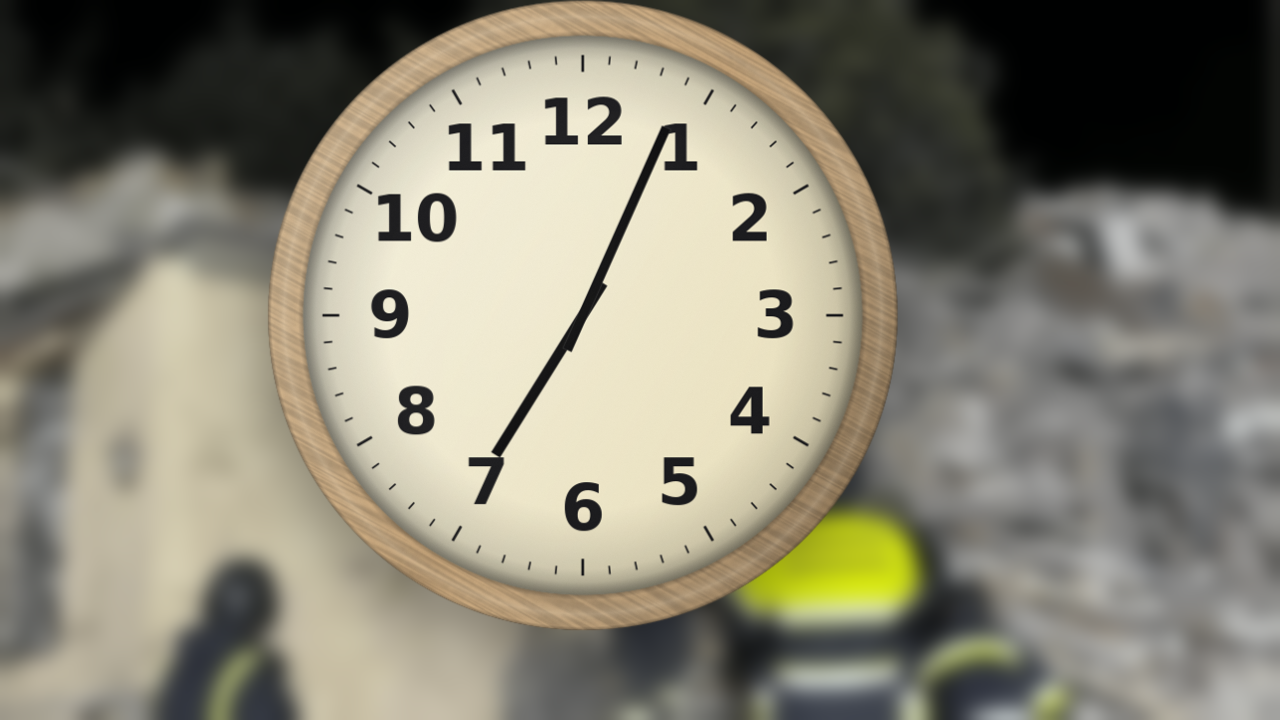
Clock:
h=7 m=4
